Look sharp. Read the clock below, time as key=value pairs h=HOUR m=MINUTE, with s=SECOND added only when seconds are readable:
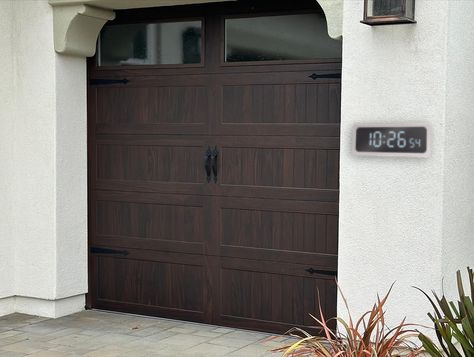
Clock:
h=10 m=26
